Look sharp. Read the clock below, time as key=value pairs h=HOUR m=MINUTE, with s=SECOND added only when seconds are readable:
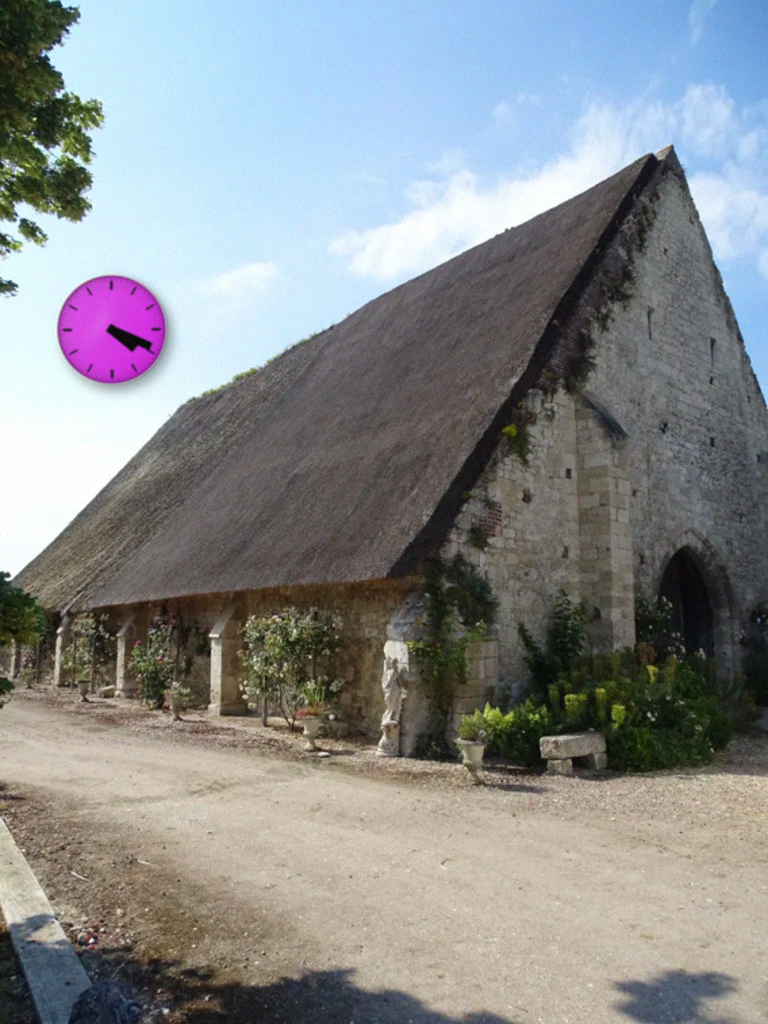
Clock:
h=4 m=19
